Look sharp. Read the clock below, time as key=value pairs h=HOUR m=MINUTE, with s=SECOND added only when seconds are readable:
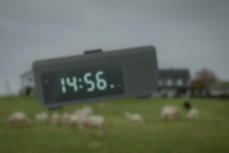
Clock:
h=14 m=56
